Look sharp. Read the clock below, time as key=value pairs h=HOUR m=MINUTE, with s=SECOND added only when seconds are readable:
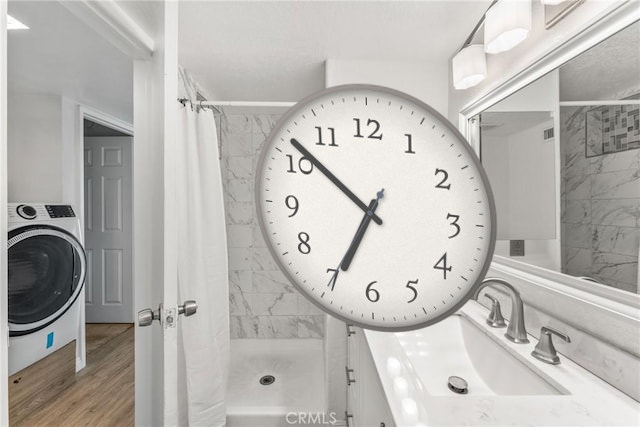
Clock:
h=6 m=51 s=35
